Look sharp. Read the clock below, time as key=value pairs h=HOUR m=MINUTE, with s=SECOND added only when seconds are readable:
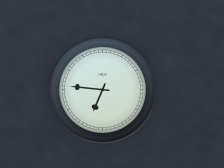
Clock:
h=6 m=46
